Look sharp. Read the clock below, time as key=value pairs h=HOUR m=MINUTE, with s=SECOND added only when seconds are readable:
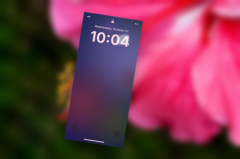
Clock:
h=10 m=4
